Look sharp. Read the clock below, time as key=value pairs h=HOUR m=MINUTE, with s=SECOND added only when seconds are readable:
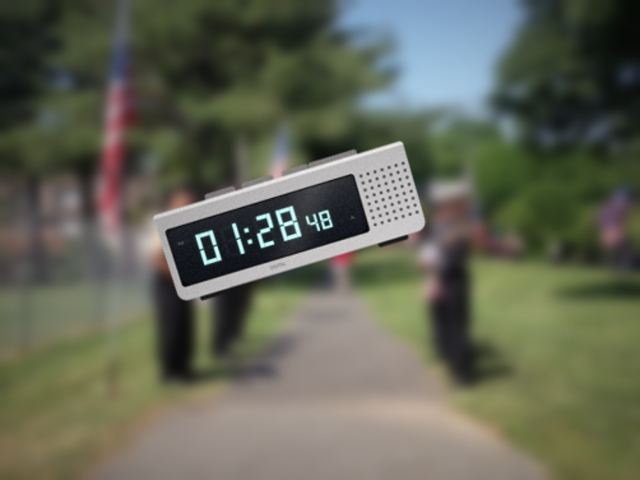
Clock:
h=1 m=28 s=48
